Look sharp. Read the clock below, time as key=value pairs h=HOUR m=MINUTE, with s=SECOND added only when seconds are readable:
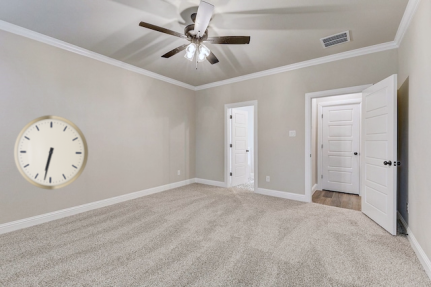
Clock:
h=6 m=32
